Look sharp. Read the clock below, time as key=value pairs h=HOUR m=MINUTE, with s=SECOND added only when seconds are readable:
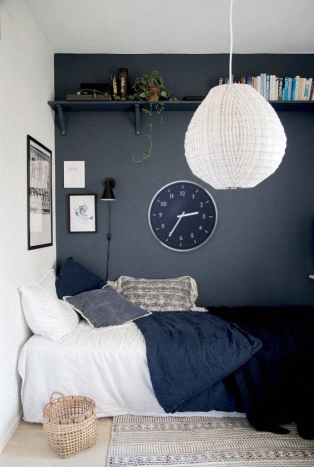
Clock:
h=2 m=35
